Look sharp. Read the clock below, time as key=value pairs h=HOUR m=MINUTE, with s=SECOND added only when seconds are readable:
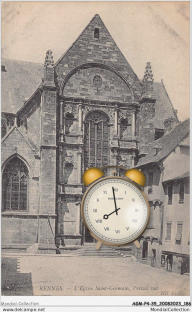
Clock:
h=7 m=59
